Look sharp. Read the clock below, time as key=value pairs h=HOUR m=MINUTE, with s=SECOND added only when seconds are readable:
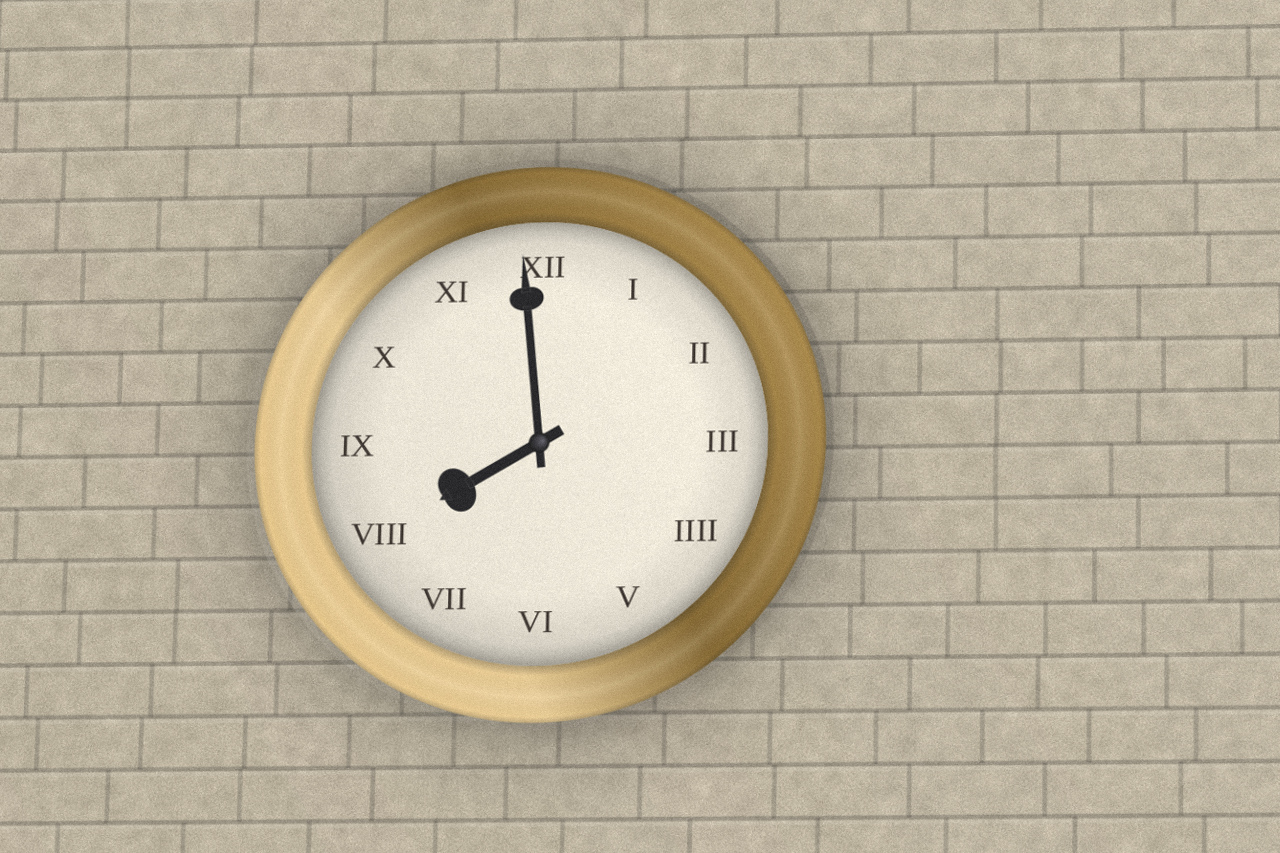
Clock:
h=7 m=59
